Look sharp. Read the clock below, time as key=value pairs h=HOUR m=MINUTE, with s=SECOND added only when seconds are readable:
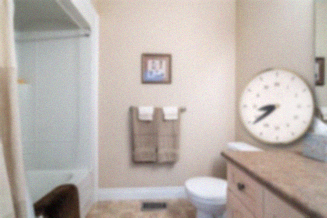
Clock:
h=8 m=39
